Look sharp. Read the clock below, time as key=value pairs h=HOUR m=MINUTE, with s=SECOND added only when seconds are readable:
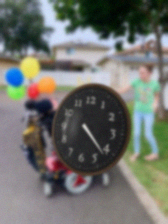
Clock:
h=4 m=22
